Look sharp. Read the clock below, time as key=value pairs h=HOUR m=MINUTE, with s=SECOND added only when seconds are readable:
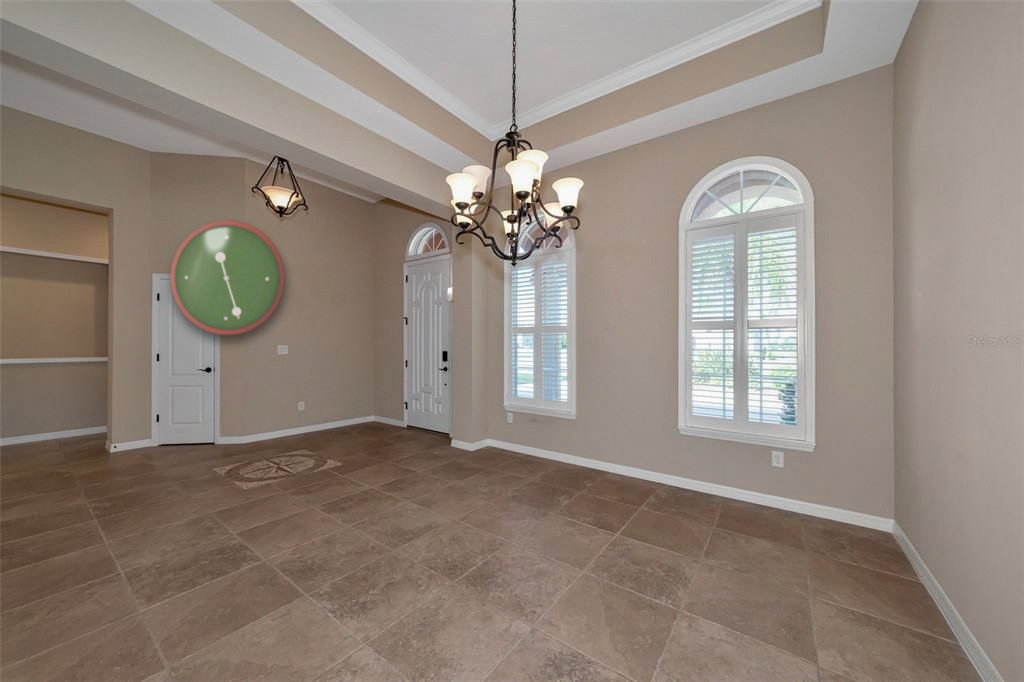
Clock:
h=11 m=27
